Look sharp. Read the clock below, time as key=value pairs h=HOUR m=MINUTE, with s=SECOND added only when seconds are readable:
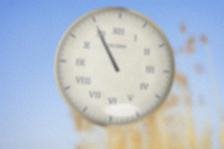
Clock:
h=10 m=55
